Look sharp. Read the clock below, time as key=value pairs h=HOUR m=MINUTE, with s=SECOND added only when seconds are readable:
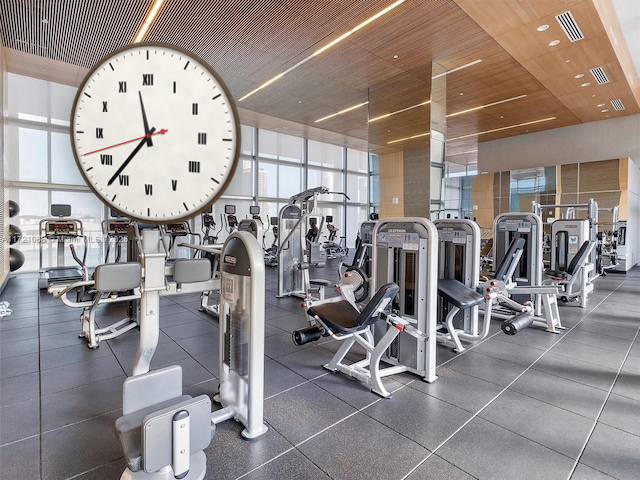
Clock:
h=11 m=36 s=42
